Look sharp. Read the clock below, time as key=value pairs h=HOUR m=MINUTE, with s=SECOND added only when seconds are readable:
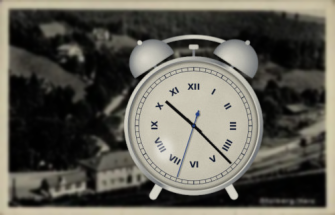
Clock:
h=10 m=22 s=33
